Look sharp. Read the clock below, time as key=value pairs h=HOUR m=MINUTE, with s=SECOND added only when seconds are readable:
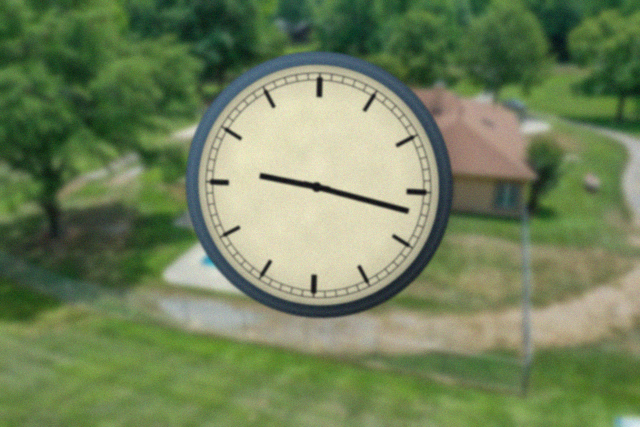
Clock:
h=9 m=17
